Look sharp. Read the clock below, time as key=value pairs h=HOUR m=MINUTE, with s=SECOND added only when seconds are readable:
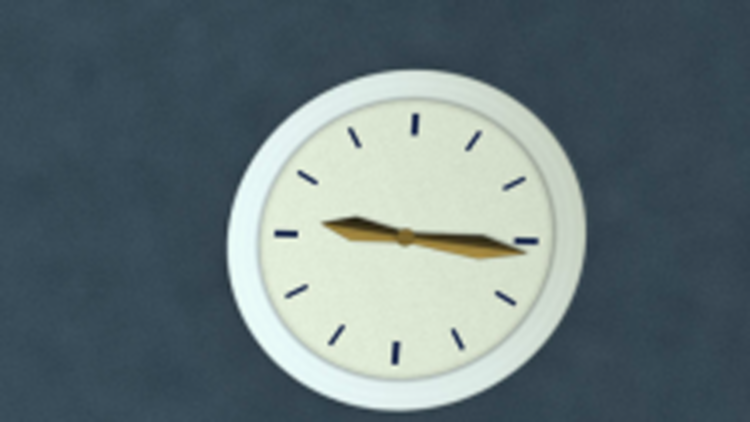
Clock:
h=9 m=16
